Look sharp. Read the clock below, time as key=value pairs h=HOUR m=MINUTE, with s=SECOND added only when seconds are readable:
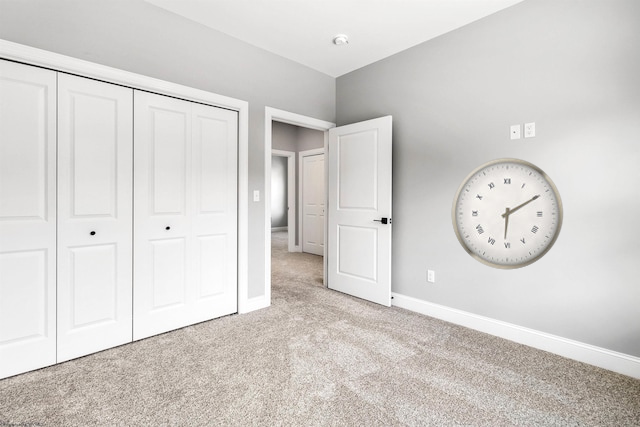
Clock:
h=6 m=10
